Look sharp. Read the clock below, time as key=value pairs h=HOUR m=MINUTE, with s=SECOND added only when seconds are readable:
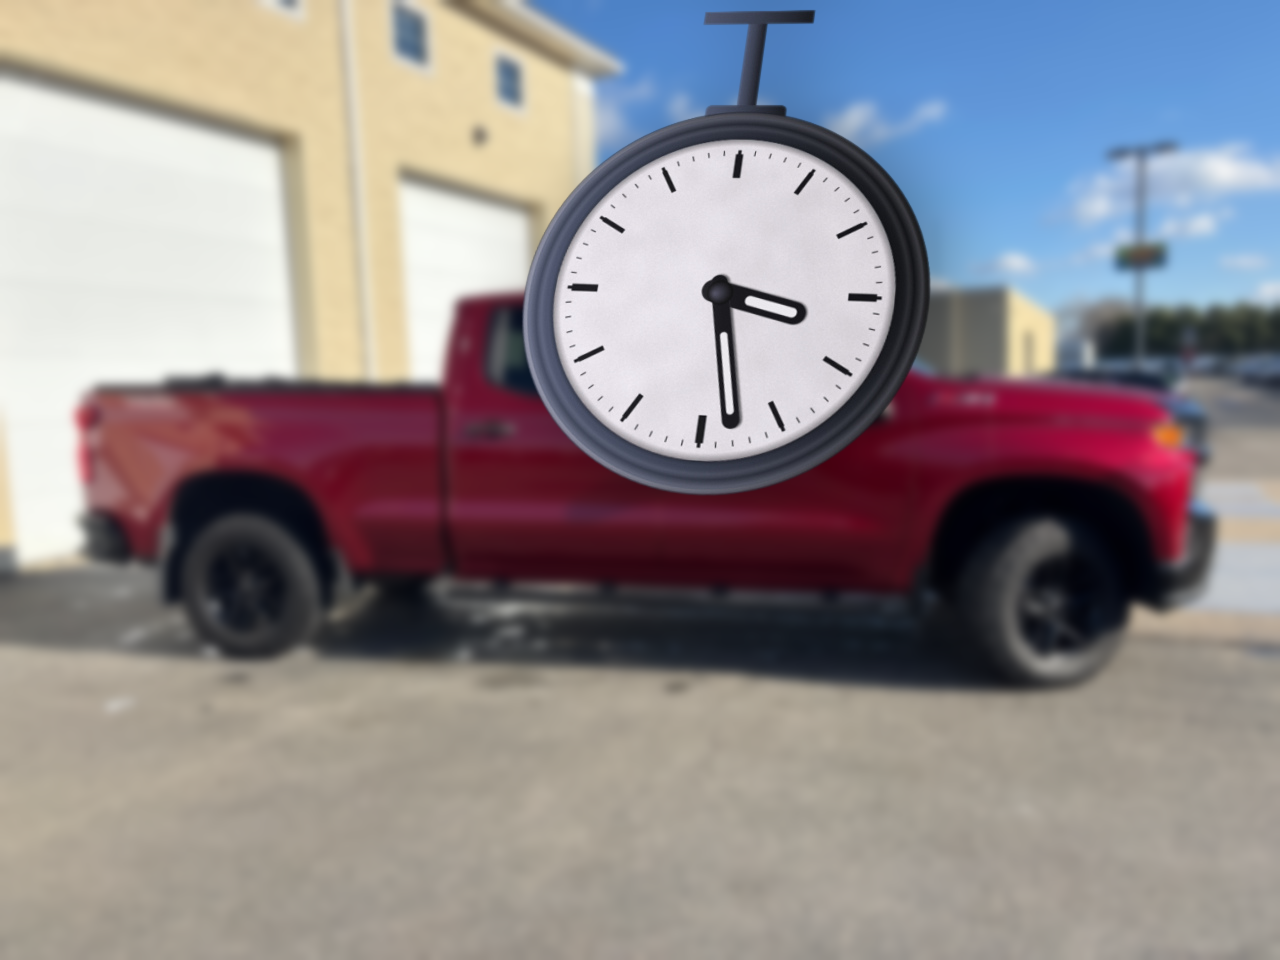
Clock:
h=3 m=28
